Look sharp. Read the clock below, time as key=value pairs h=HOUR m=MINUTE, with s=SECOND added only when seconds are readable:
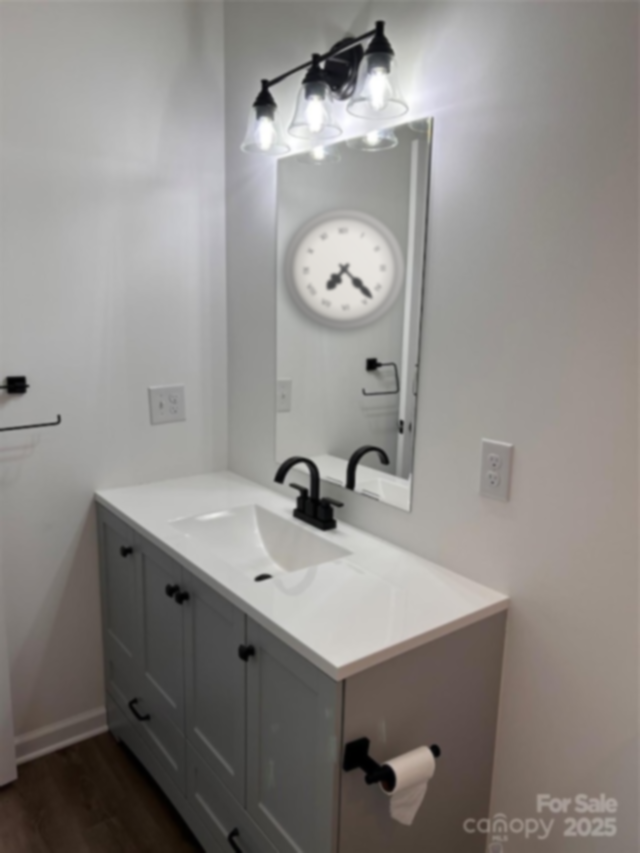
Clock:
h=7 m=23
